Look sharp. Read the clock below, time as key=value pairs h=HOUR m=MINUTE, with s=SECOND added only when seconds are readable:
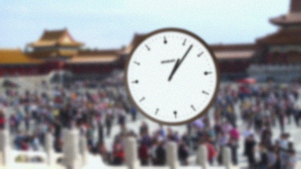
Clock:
h=1 m=7
